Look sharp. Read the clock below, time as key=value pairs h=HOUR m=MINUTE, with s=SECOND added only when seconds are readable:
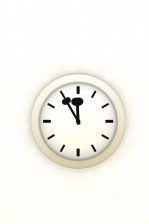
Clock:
h=11 m=55
